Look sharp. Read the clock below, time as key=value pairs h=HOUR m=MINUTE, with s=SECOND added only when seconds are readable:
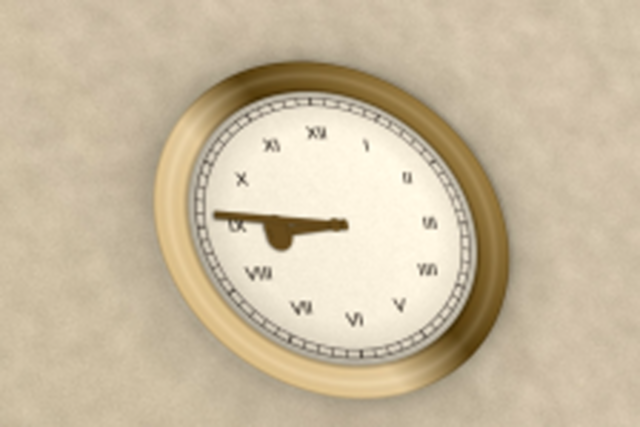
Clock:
h=8 m=46
